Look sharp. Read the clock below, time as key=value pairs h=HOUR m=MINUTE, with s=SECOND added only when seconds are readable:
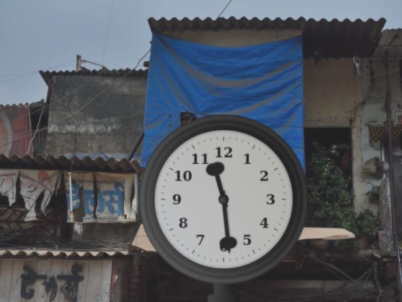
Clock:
h=11 m=29
